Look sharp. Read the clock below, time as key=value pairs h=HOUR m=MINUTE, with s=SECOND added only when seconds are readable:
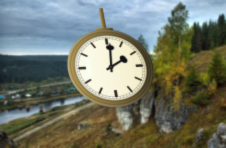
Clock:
h=2 m=1
